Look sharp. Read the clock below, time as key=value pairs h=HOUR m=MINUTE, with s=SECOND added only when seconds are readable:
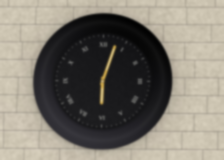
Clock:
h=6 m=3
